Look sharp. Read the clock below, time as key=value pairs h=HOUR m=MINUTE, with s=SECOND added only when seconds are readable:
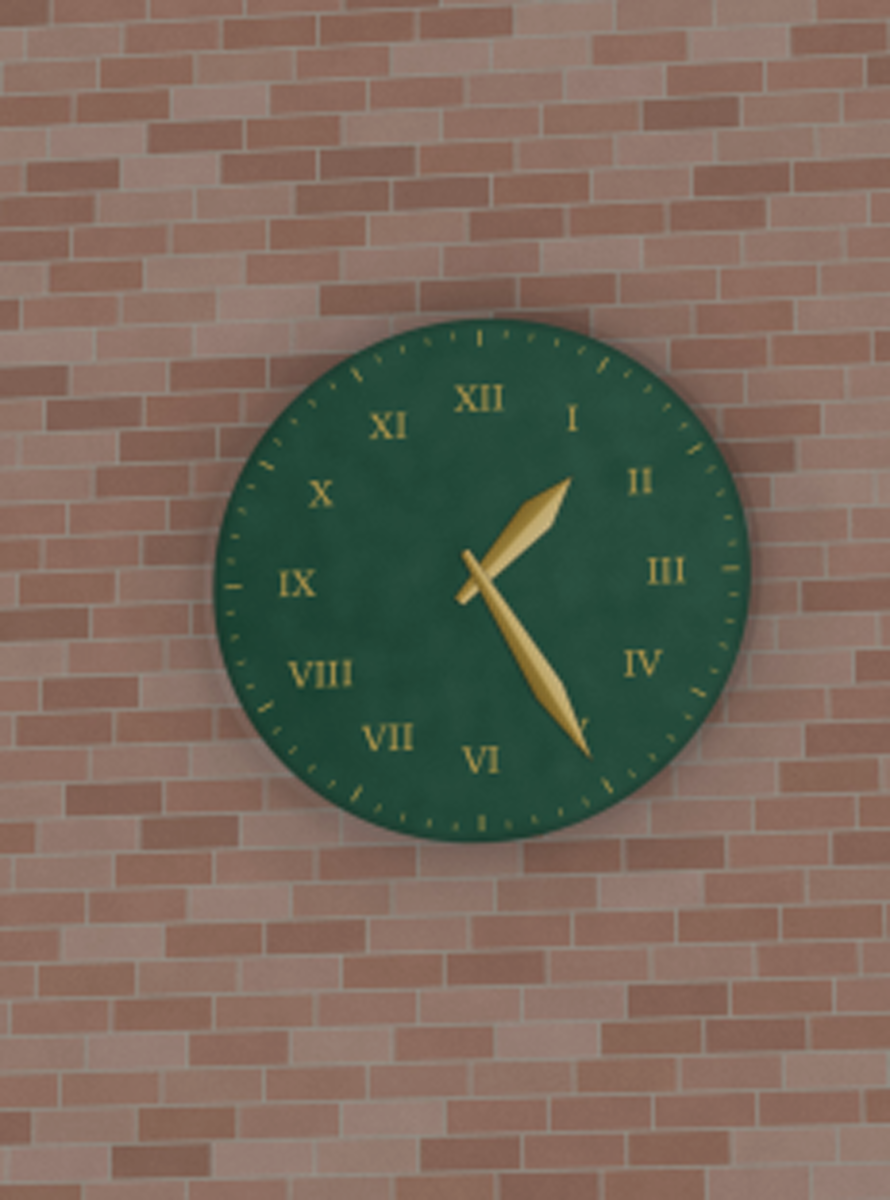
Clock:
h=1 m=25
